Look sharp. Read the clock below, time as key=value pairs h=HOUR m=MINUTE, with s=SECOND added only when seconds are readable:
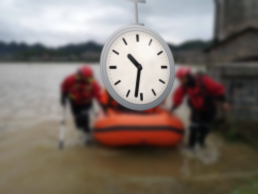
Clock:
h=10 m=32
